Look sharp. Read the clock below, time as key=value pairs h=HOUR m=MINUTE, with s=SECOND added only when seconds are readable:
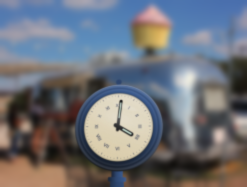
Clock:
h=4 m=1
